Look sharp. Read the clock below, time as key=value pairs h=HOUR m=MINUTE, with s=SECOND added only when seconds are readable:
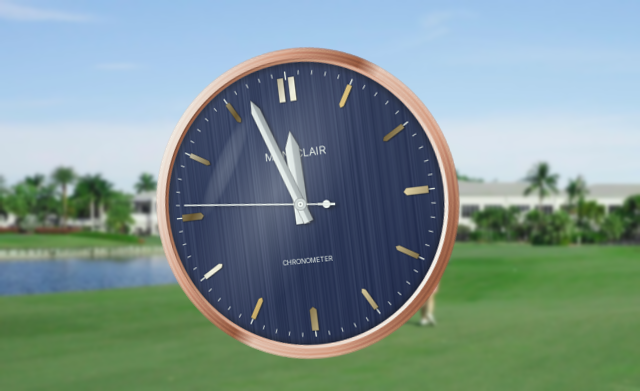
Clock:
h=11 m=56 s=46
